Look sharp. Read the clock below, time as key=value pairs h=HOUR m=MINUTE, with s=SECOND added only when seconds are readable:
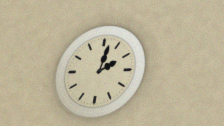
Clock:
h=2 m=2
